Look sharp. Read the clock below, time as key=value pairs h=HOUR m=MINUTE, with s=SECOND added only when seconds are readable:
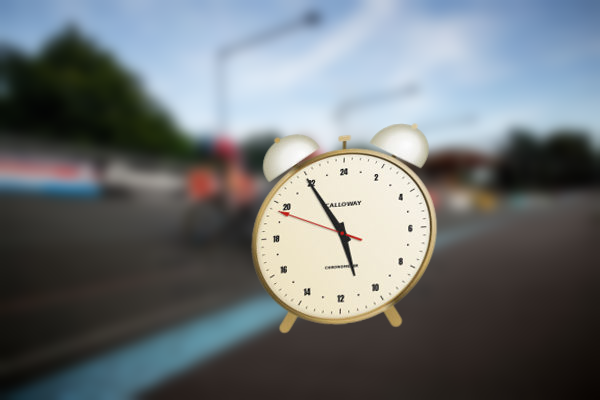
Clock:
h=10 m=54 s=49
